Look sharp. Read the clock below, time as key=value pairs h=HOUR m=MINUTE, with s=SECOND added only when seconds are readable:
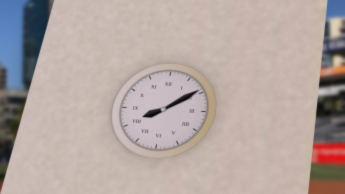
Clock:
h=8 m=9
